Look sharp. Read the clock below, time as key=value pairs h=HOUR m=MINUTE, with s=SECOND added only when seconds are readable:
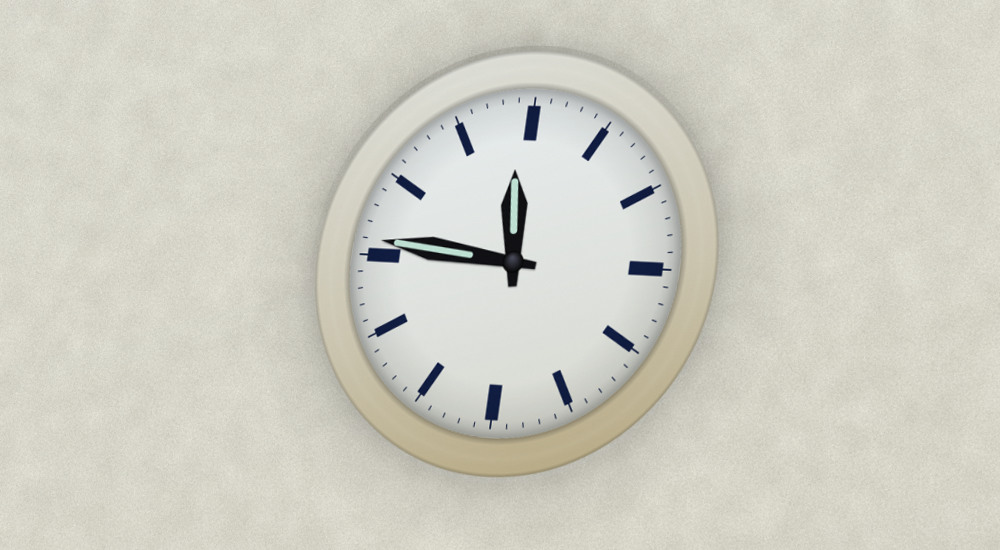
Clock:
h=11 m=46
